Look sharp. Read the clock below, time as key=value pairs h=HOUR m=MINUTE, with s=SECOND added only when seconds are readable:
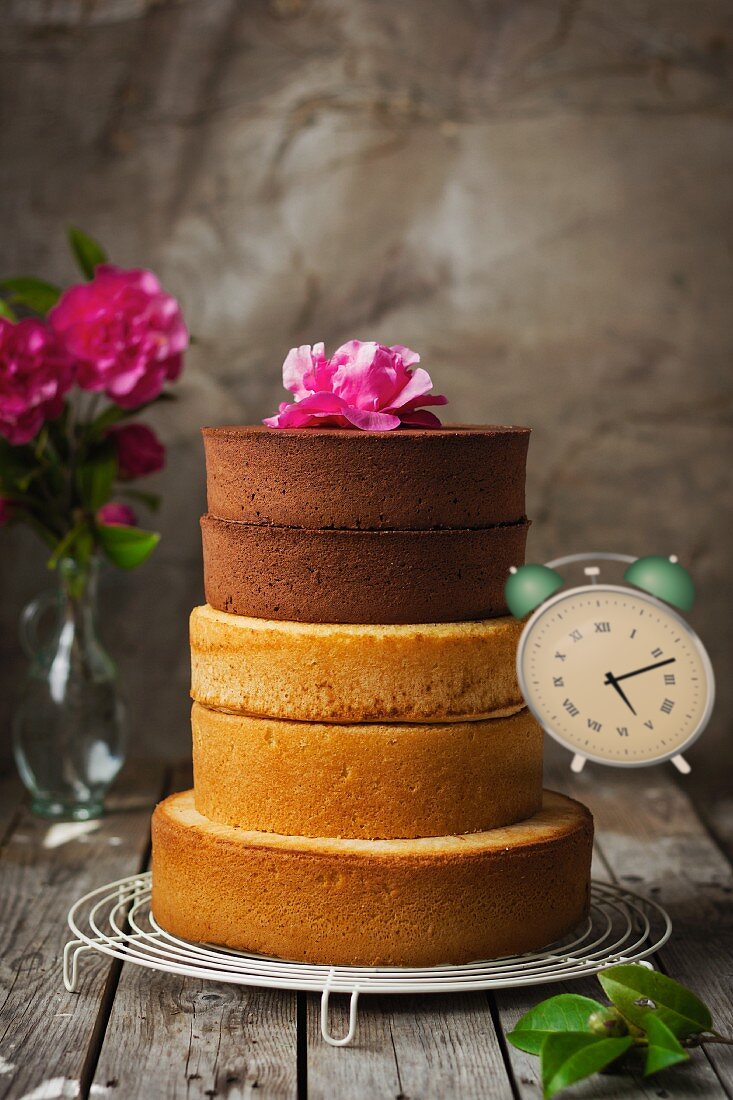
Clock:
h=5 m=12
